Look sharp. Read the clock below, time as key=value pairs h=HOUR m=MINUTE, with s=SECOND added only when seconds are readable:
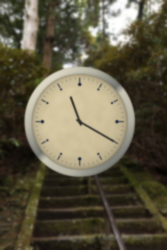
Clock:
h=11 m=20
